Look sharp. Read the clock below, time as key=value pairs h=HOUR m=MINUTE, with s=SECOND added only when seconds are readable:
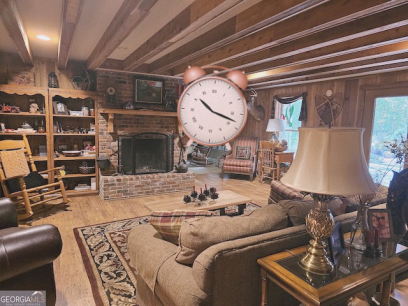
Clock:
h=10 m=18
